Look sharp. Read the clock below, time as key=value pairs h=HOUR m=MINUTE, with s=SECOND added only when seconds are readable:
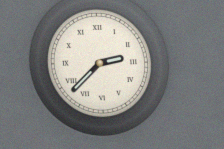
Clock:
h=2 m=38
